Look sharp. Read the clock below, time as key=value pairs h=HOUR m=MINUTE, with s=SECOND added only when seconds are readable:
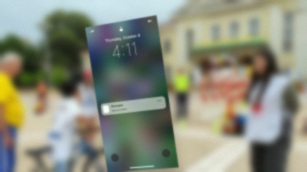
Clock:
h=4 m=11
